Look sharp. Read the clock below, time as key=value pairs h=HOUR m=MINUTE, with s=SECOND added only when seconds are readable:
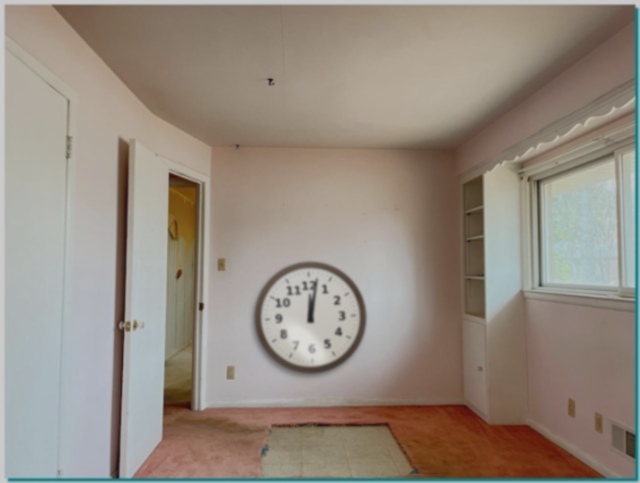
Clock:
h=12 m=2
